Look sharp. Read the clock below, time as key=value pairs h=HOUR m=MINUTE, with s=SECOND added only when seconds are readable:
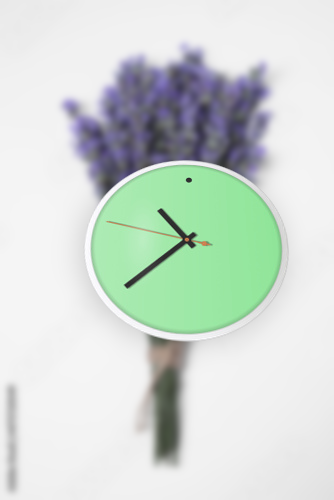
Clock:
h=10 m=37 s=47
